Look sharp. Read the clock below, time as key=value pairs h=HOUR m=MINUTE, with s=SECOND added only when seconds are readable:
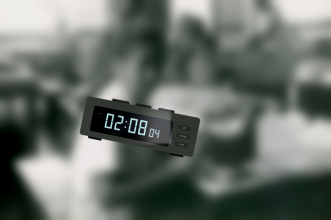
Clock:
h=2 m=8 s=4
